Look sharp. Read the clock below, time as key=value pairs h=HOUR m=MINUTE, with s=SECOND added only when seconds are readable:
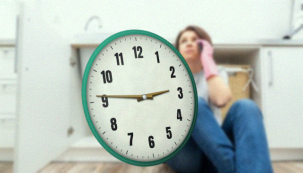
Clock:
h=2 m=46
